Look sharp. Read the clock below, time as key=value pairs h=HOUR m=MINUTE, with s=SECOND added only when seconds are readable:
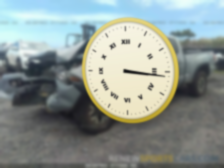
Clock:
h=3 m=16
